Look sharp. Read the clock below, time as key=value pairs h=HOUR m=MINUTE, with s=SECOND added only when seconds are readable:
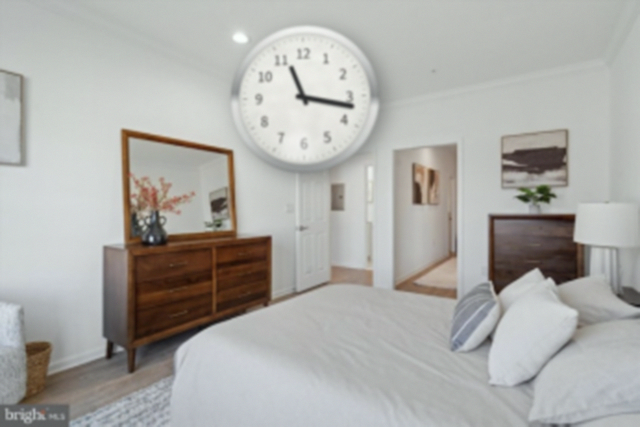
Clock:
h=11 m=17
